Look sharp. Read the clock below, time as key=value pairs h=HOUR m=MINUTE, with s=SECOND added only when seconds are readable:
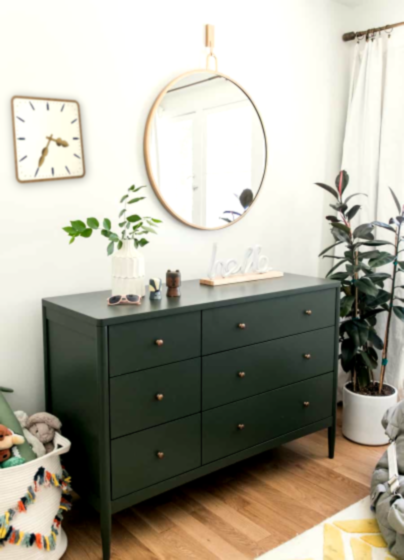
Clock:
h=3 m=35
